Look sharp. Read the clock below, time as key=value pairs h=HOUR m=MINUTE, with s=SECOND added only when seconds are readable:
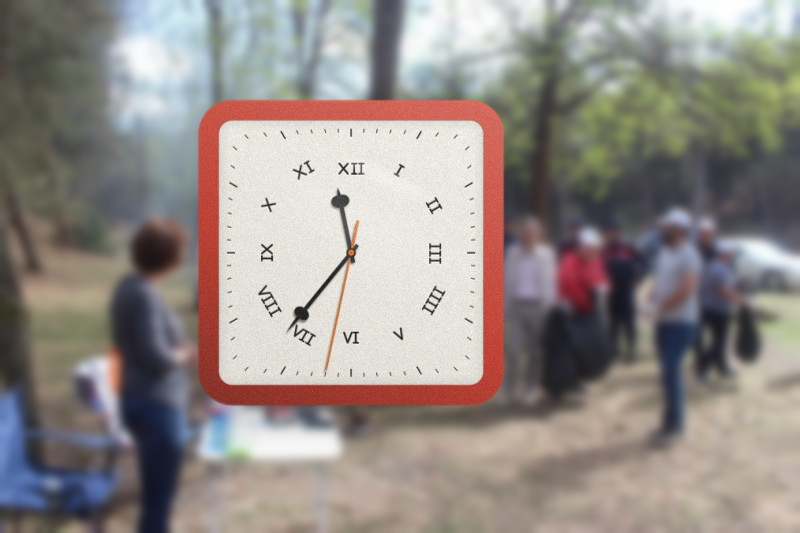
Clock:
h=11 m=36 s=32
